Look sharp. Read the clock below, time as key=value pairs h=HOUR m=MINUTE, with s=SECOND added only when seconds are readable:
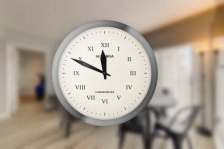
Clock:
h=11 m=49
